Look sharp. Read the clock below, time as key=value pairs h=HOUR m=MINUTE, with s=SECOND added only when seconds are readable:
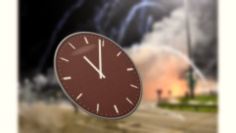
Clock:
h=11 m=4
